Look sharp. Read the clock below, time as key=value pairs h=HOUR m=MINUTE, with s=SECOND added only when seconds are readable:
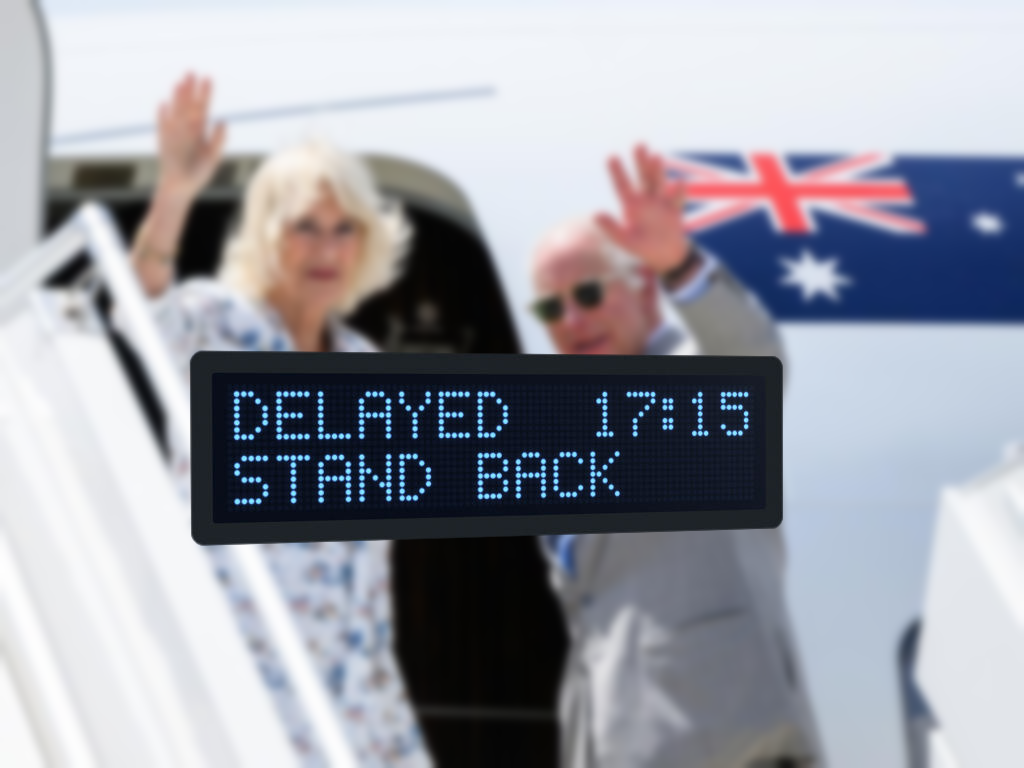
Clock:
h=17 m=15
